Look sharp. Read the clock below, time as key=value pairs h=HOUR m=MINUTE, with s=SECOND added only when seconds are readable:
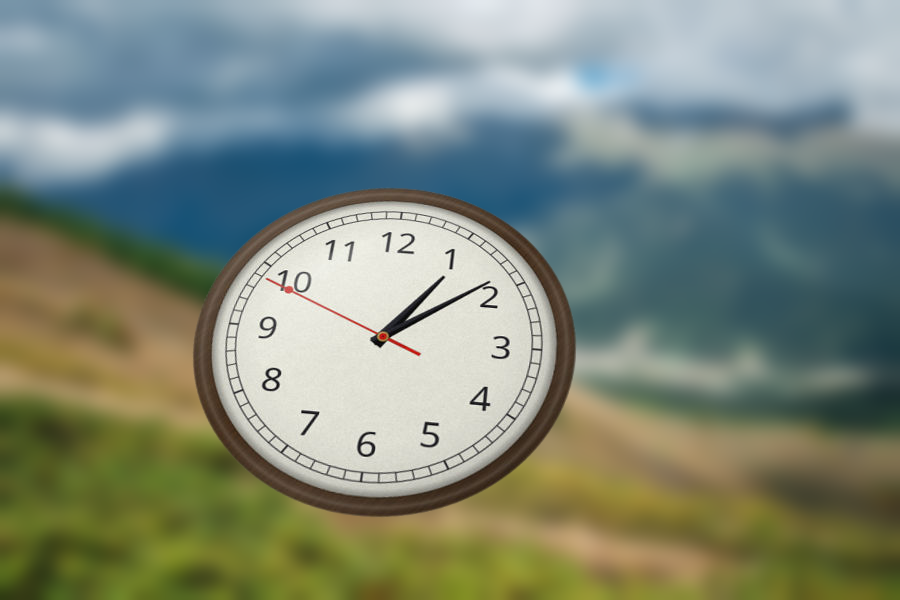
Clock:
h=1 m=8 s=49
